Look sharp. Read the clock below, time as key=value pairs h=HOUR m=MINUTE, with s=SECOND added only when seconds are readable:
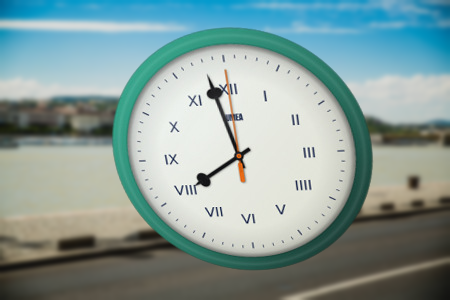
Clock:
h=7 m=58 s=0
